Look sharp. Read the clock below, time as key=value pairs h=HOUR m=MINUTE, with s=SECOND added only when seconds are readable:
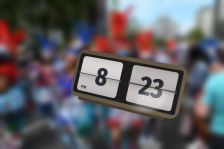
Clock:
h=8 m=23
